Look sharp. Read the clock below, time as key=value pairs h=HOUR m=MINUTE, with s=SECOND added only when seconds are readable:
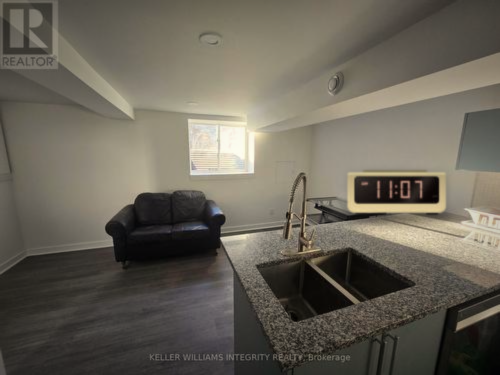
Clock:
h=11 m=7
